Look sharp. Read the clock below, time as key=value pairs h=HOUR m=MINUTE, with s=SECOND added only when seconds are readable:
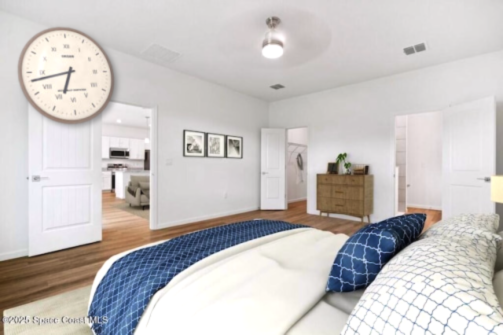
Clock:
h=6 m=43
